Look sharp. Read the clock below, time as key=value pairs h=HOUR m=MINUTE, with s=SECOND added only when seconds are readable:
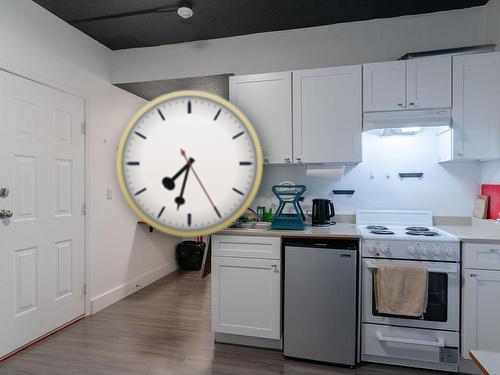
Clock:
h=7 m=32 s=25
